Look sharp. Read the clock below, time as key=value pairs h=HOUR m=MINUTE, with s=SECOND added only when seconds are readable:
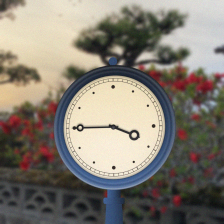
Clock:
h=3 m=45
